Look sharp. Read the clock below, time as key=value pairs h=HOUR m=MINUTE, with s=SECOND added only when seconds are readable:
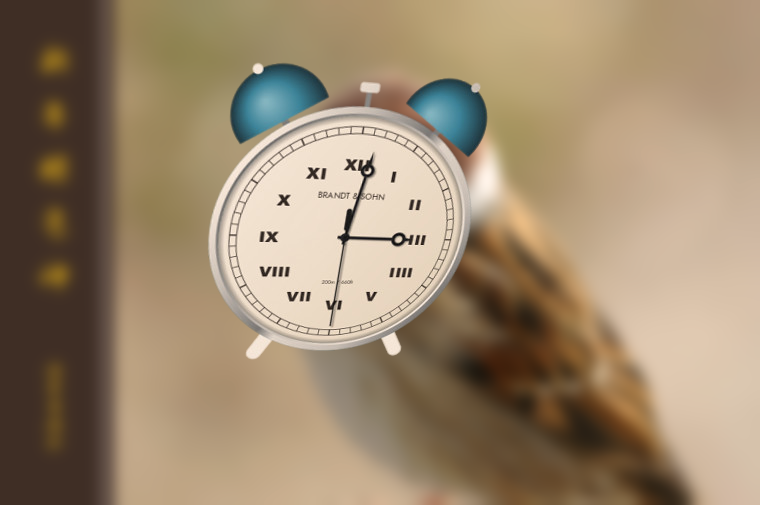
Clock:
h=3 m=1 s=30
